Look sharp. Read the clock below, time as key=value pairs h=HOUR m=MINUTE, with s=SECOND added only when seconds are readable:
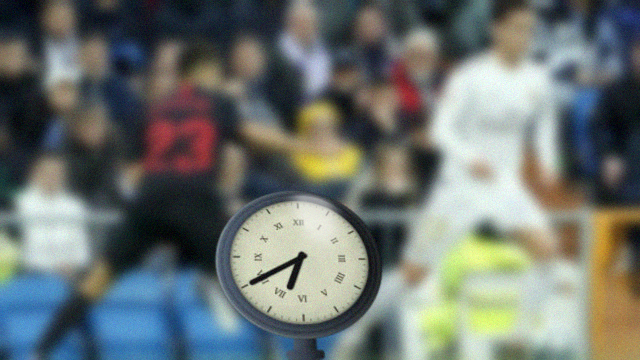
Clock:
h=6 m=40
